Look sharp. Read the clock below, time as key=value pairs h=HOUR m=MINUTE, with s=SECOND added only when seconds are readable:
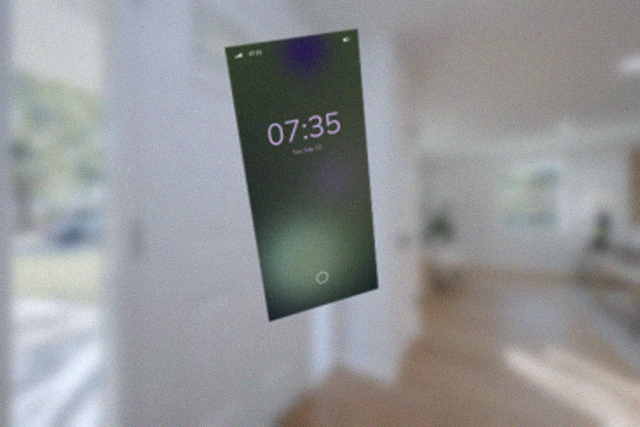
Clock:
h=7 m=35
